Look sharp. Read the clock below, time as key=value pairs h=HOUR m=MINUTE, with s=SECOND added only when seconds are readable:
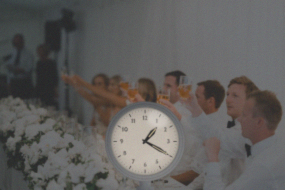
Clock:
h=1 m=20
